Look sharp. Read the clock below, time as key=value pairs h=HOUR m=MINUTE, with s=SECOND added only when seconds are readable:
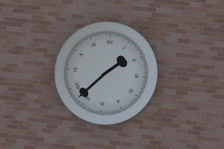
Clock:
h=1 m=37
